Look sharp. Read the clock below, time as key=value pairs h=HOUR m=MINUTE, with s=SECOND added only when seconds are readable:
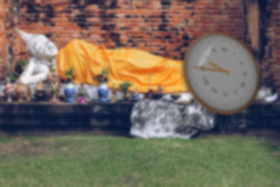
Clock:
h=9 m=45
